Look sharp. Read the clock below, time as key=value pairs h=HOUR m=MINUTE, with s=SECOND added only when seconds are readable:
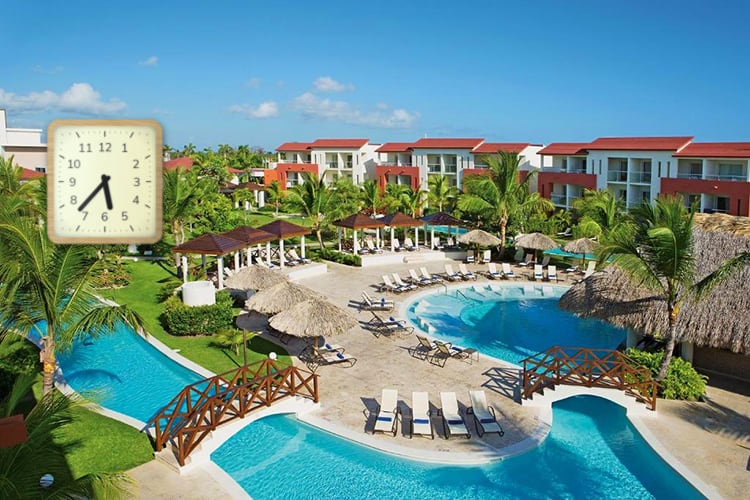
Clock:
h=5 m=37
